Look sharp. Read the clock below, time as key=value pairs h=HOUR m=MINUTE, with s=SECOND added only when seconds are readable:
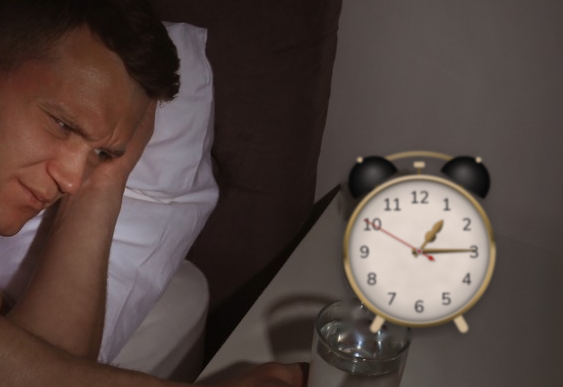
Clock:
h=1 m=14 s=50
